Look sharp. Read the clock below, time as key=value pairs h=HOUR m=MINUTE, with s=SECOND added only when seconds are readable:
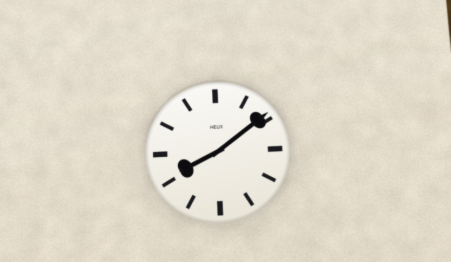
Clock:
h=8 m=9
